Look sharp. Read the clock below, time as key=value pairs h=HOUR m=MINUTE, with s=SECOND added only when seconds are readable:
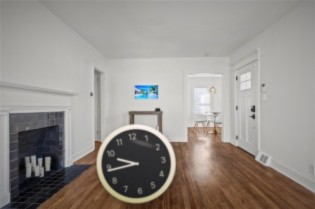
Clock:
h=9 m=44
